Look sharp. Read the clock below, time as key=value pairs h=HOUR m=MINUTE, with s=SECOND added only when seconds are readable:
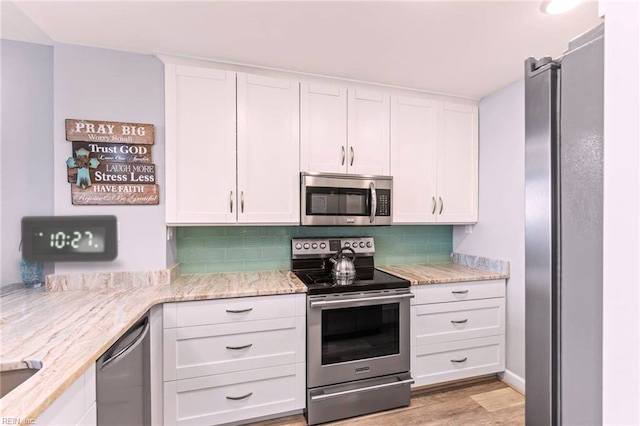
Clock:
h=10 m=27
